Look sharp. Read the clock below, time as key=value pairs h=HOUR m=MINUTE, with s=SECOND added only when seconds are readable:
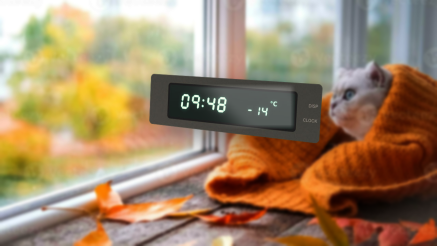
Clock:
h=9 m=48
